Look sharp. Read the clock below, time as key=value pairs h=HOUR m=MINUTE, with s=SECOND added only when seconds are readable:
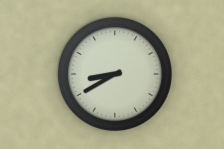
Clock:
h=8 m=40
